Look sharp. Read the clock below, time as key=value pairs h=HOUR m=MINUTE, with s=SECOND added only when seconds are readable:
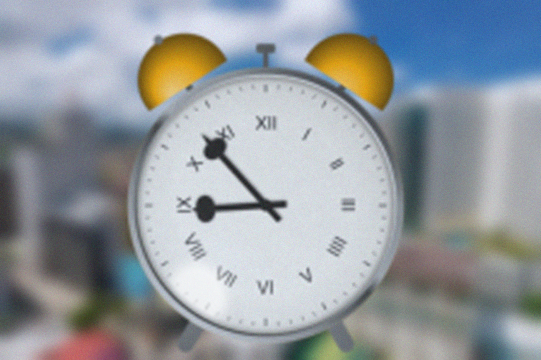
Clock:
h=8 m=53
